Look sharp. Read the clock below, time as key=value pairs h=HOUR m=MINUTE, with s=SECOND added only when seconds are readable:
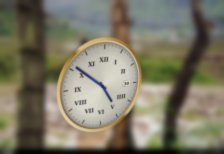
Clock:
h=4 m=51
